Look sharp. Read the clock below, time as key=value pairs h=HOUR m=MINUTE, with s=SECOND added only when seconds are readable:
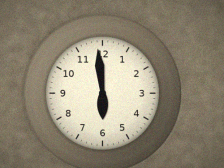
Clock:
h=5 m=59
